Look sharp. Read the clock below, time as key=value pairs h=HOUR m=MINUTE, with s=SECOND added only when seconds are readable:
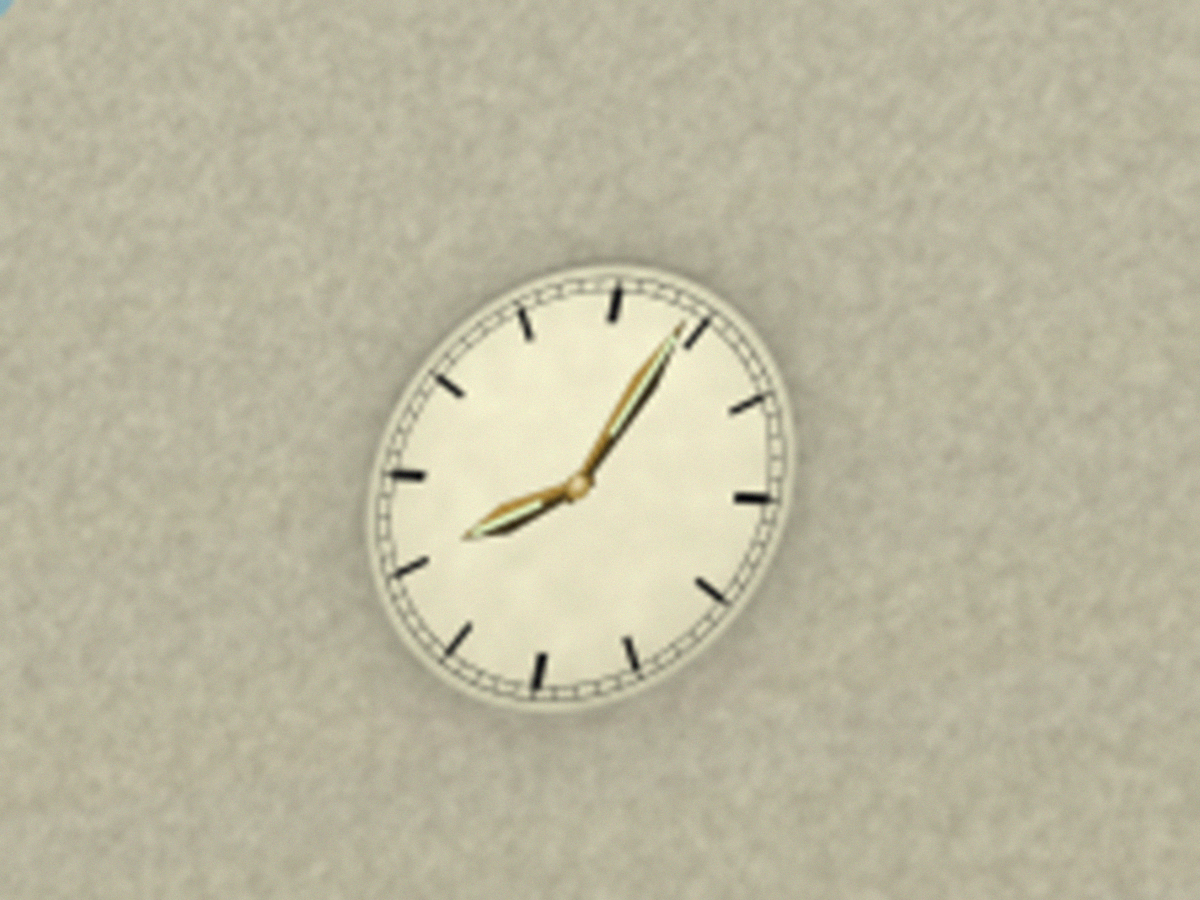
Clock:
h=8 m=4
